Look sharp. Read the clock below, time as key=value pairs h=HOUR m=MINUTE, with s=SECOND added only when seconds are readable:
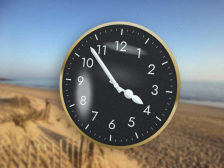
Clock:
h=3 m=53
